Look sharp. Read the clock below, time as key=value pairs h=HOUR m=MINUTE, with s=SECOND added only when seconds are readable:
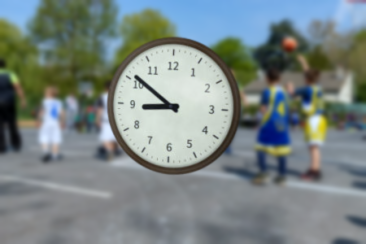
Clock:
h=8 m=51
